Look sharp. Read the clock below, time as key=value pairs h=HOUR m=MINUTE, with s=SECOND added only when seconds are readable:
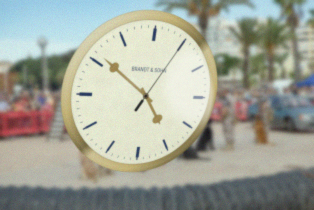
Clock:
h=4 m=51 s=5
